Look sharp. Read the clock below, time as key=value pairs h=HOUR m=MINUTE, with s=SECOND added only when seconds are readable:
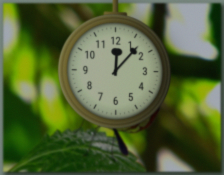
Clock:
h=12 m=7
